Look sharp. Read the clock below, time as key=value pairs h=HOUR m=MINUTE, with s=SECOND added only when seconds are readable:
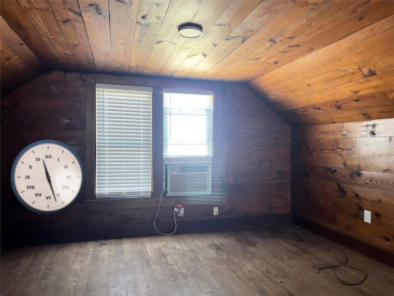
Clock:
h=11 m=27
